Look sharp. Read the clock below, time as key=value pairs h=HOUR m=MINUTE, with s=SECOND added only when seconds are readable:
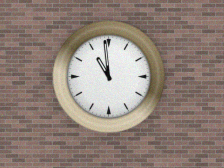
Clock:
h=10 m=59
